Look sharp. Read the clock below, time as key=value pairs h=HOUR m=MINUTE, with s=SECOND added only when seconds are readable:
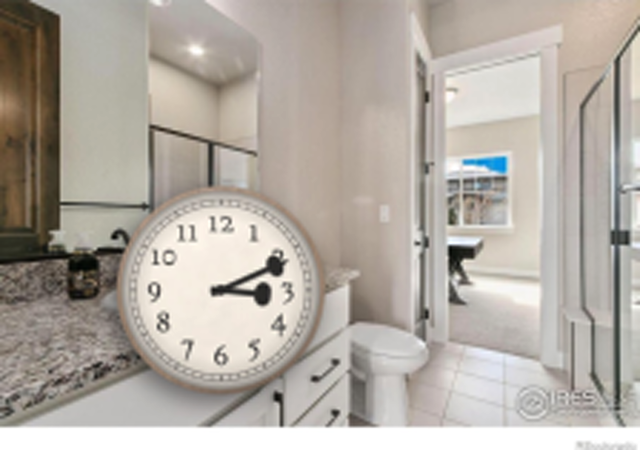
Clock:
h=3 m=11
